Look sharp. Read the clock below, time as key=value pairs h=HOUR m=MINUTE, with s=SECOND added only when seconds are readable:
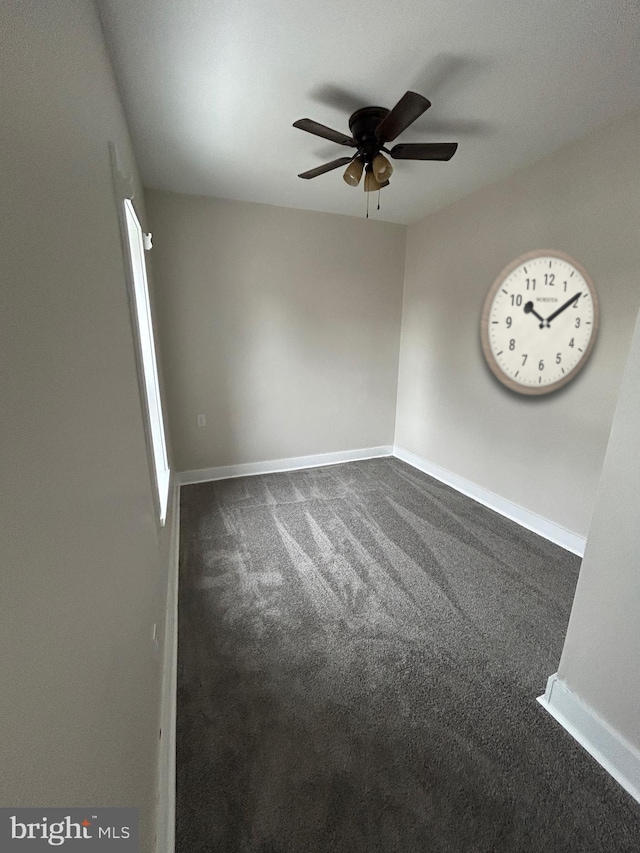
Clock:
h=10 m=9
